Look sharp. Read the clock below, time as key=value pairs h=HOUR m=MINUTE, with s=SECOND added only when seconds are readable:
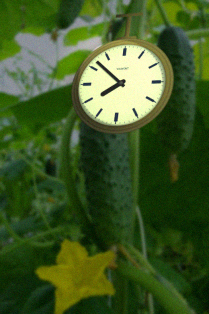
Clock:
h=7 m=52
